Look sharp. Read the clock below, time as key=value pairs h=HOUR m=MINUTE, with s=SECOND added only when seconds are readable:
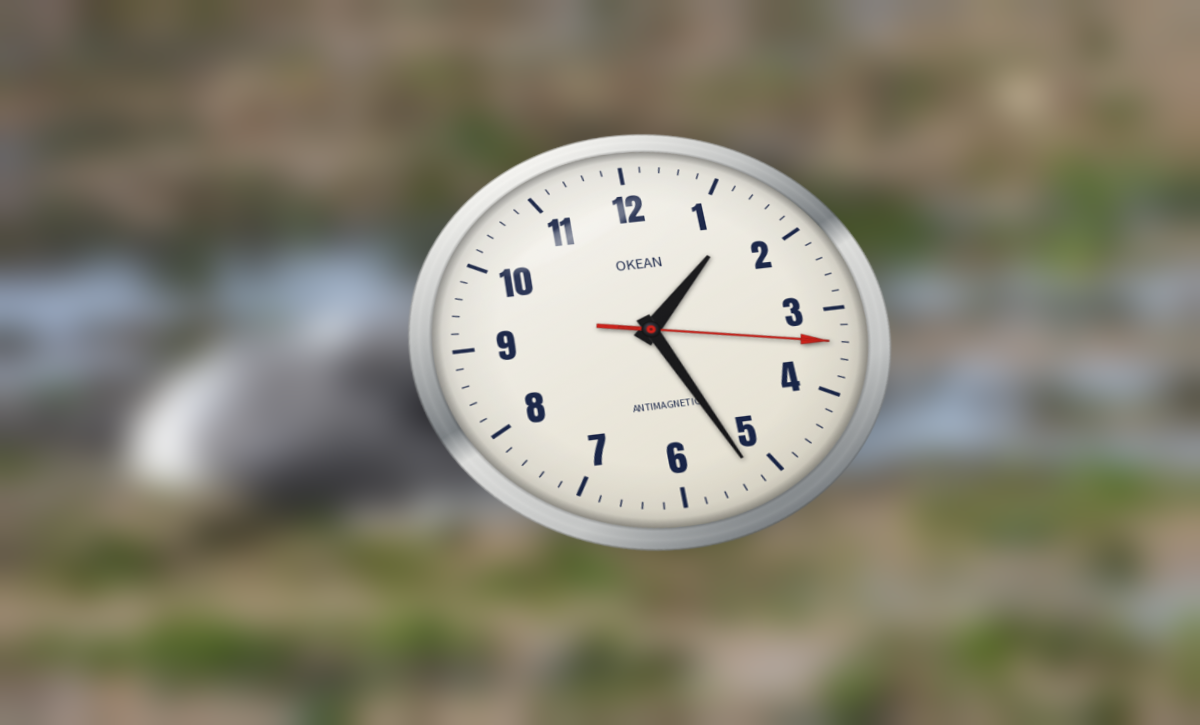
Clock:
h=1 m=26 s=17
